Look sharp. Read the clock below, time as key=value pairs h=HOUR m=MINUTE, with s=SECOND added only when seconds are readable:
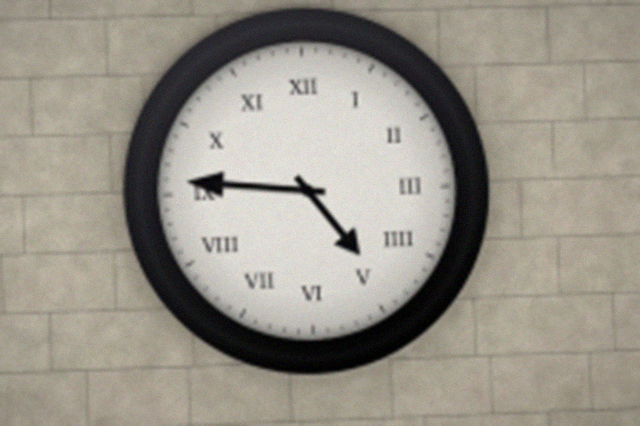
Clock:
h=4 m=46
